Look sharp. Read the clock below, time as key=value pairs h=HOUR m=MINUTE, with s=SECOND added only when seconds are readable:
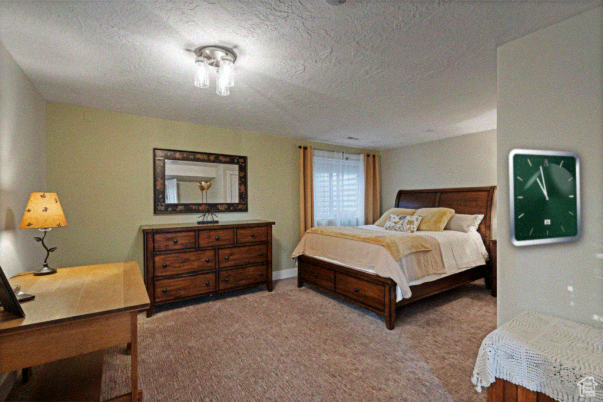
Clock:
h=10 m=58
